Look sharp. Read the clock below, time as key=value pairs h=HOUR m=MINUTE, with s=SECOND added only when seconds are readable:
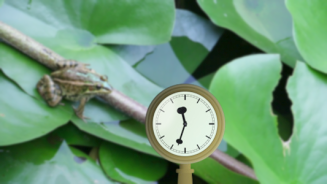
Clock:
h=11 m=33
